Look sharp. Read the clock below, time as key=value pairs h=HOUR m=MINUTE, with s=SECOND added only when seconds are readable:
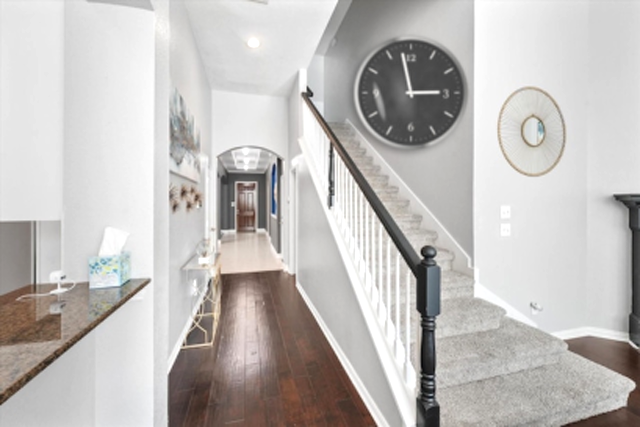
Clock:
h=2 m=58
